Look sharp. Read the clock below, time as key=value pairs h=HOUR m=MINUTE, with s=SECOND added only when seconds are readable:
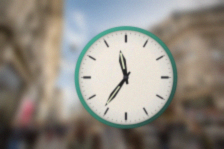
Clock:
h=11 m=36
